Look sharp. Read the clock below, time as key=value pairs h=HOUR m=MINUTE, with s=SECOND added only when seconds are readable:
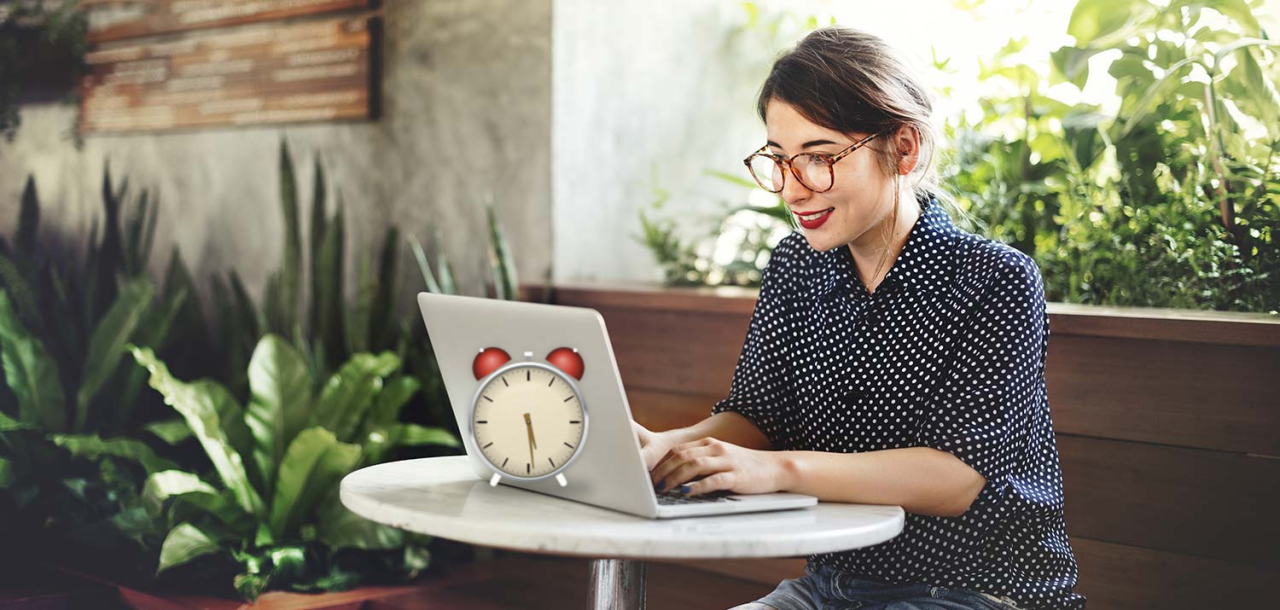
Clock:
h=5 m=29
